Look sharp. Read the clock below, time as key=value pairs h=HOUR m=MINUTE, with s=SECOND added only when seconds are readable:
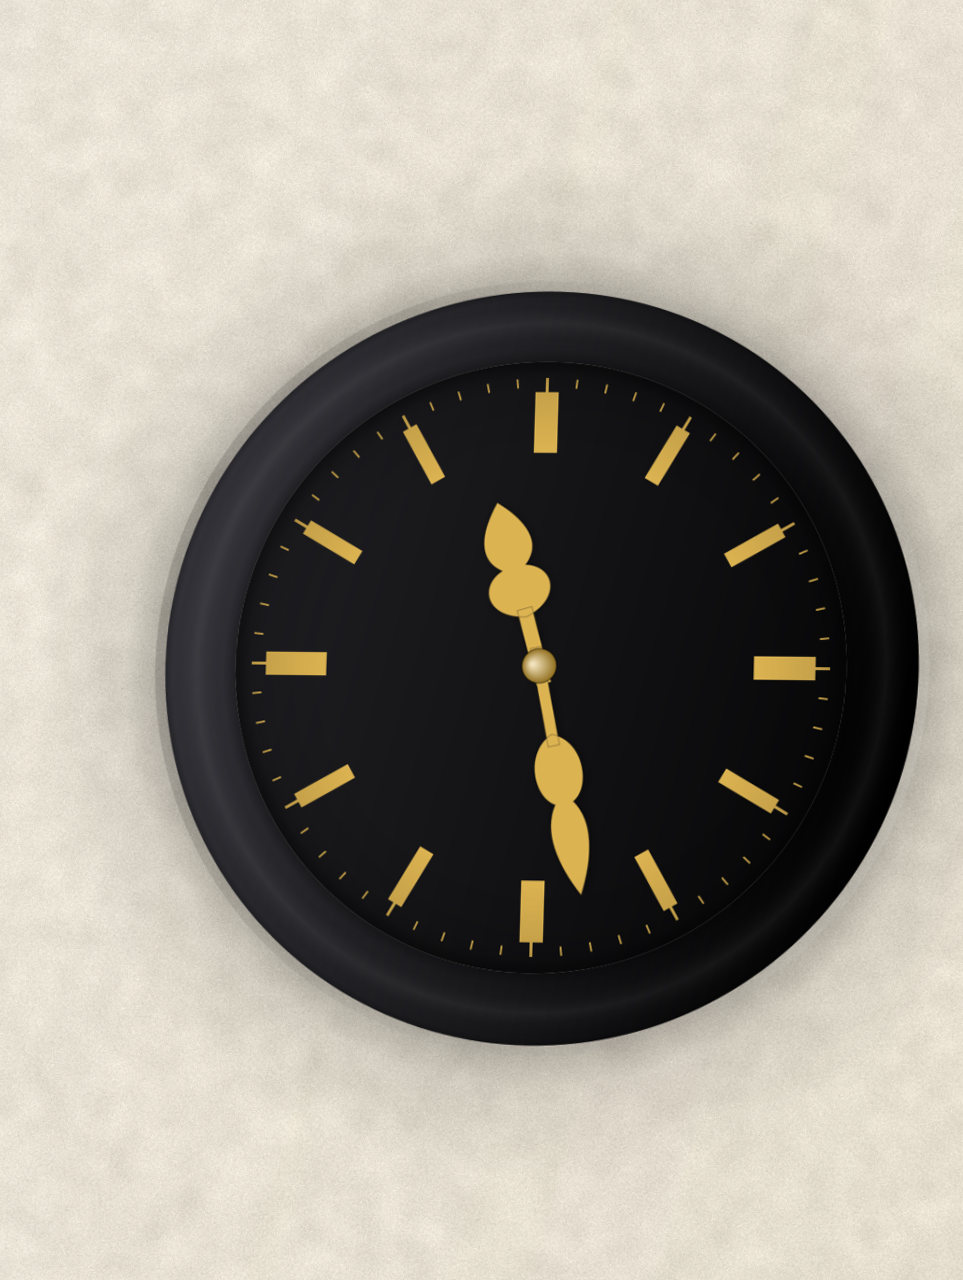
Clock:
h=11 m=28
